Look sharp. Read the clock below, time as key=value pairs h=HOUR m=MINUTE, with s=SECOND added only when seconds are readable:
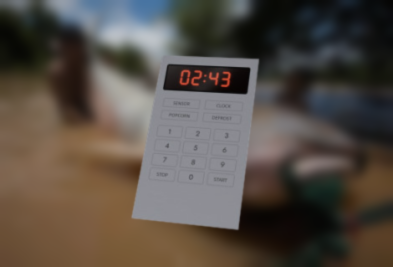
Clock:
h=2 m=43
